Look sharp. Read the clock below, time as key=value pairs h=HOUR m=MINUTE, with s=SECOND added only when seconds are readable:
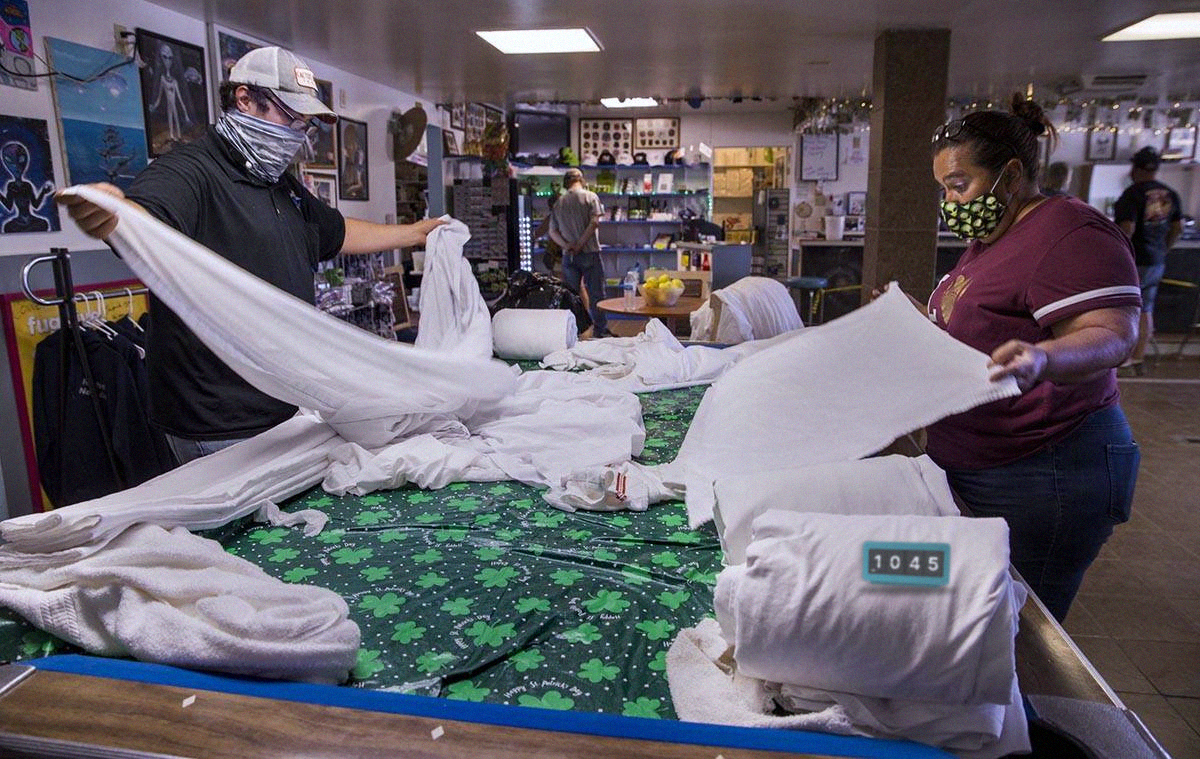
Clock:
h=10 m=45
